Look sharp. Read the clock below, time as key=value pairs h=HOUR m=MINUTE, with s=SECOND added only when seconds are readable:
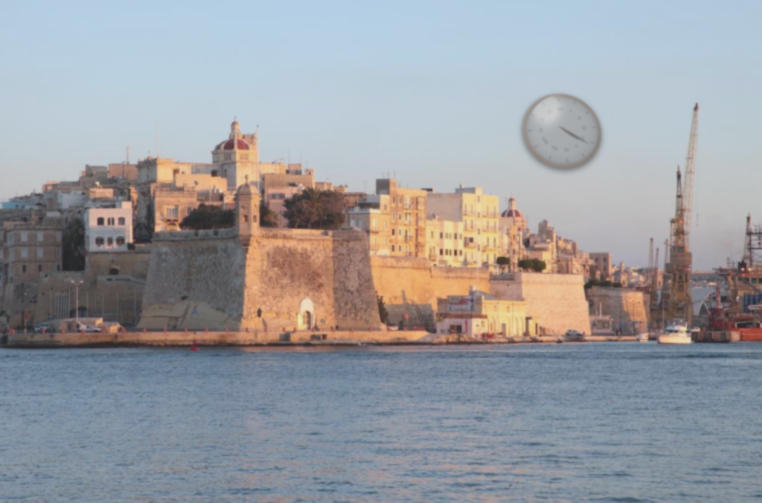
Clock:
h=4 m=21
